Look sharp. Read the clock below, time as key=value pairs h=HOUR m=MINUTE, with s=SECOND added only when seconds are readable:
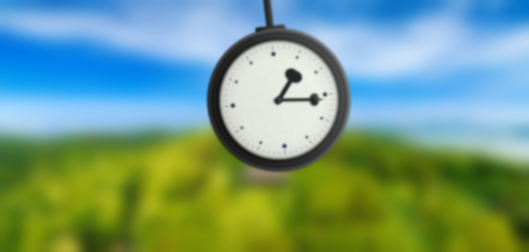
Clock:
h=1 m=16
